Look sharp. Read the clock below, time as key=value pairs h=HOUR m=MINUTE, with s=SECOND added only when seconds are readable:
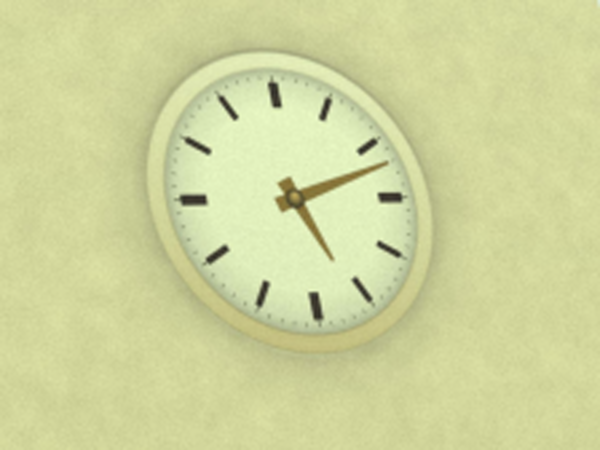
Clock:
h=5 m=12
